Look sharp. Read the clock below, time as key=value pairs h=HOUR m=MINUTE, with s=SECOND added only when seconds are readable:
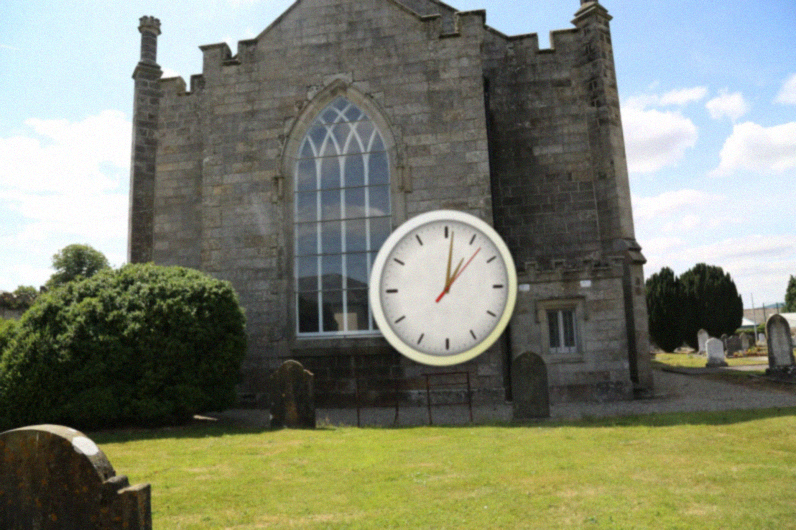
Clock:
h=1 m=1 s=7
